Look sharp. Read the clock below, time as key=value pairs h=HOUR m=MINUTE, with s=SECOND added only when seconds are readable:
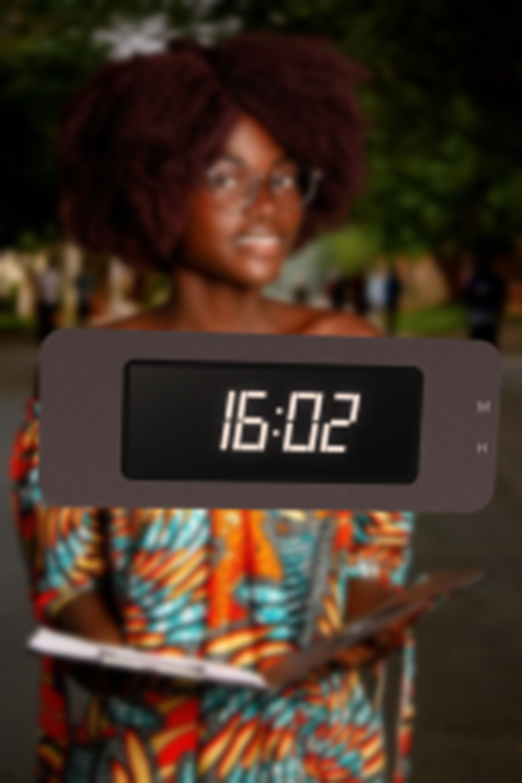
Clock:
h=16 m=2
